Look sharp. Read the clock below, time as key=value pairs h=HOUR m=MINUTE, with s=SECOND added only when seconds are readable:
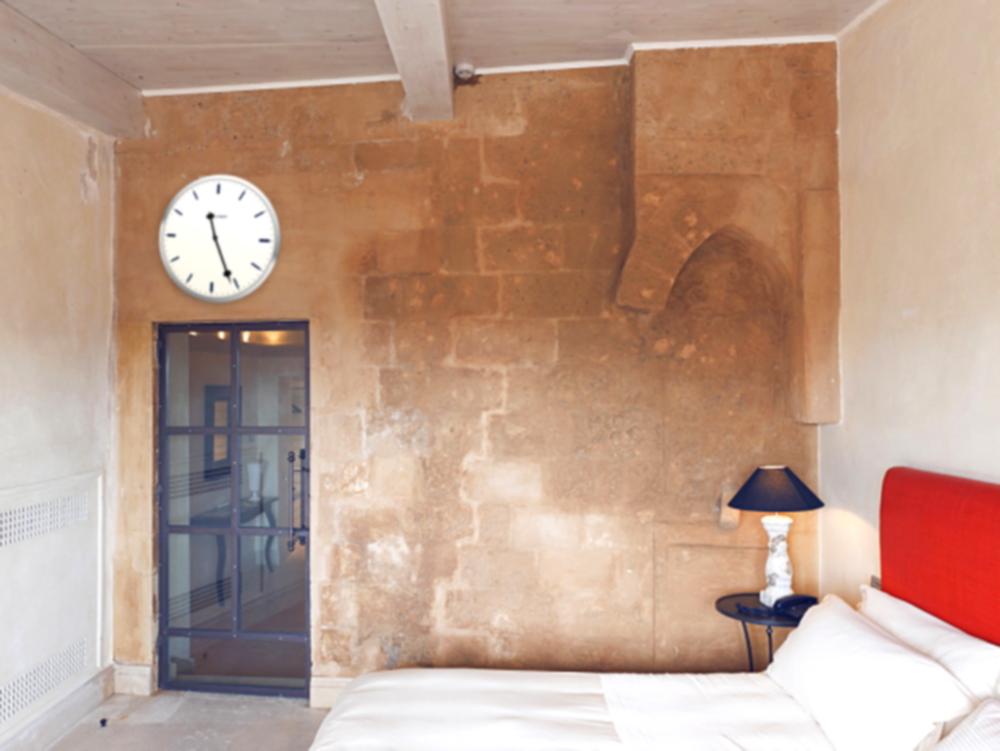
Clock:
h=11 m=26
